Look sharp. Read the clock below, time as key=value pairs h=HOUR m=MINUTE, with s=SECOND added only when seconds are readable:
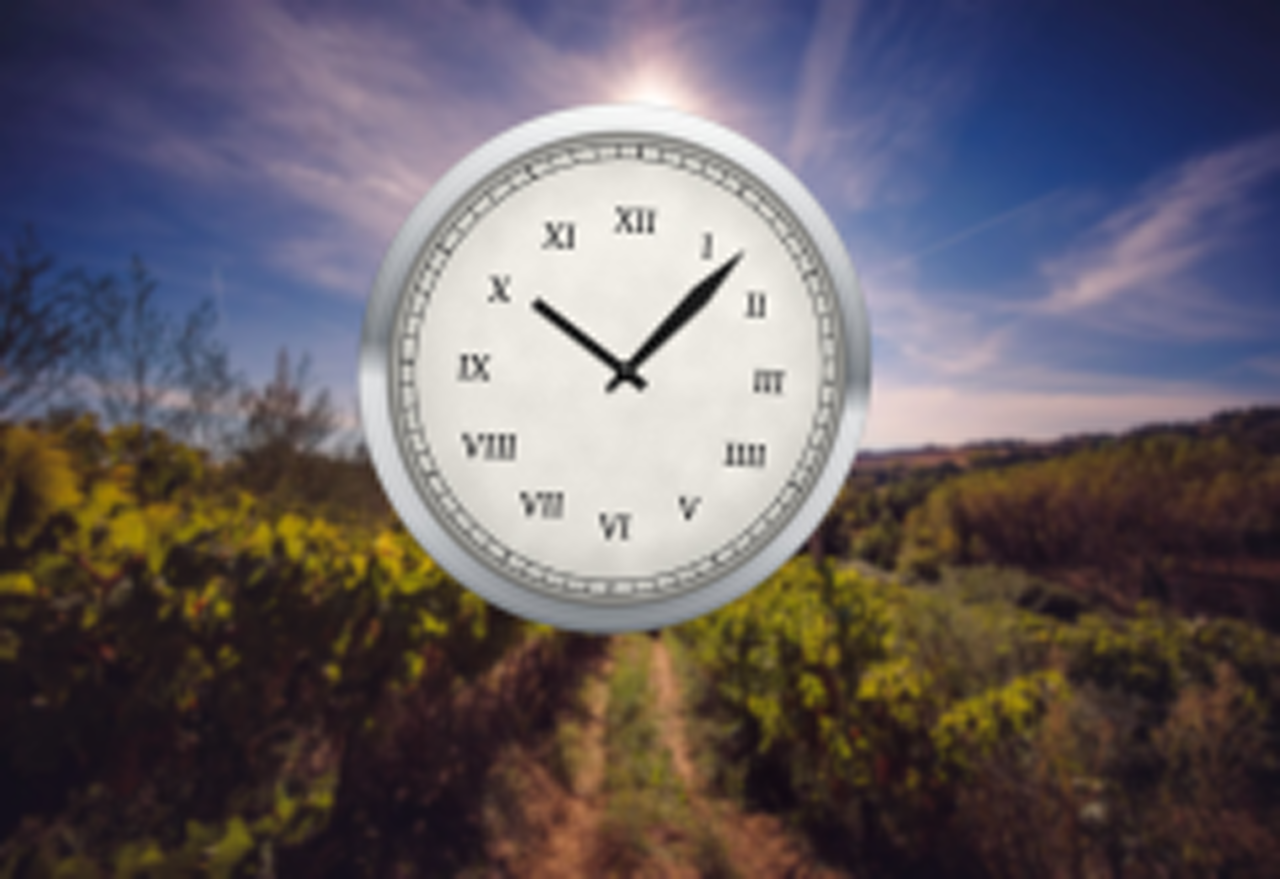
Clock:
h=10 m=7
